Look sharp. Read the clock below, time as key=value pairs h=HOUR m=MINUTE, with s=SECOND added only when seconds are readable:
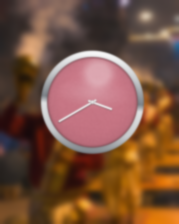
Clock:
h=3 m=40
